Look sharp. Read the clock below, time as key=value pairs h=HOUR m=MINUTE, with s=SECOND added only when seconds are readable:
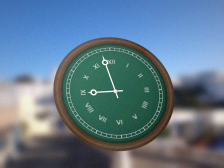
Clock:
h=8 m=58
